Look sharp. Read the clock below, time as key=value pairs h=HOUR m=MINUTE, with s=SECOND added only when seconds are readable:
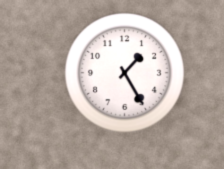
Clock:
h=1 m=25
